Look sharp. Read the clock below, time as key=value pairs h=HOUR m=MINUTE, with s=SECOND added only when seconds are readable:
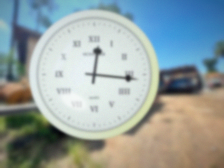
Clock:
h=12 m=16
